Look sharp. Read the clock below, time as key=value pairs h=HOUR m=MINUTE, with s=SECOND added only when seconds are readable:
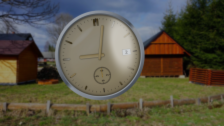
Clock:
h=9 m=2
